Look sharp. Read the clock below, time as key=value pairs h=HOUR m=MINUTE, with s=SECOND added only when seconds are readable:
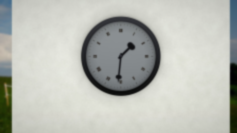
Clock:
h=1 m=31
